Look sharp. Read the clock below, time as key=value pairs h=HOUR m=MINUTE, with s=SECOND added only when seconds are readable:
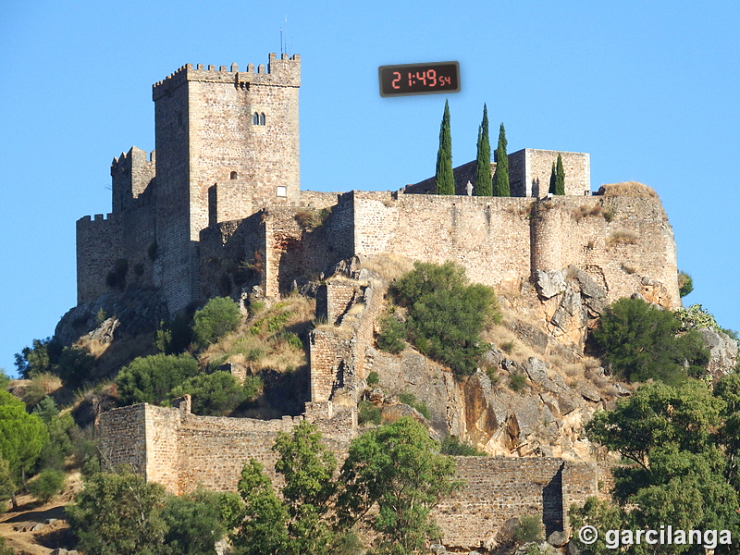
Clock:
h=21 m=49 s=54
